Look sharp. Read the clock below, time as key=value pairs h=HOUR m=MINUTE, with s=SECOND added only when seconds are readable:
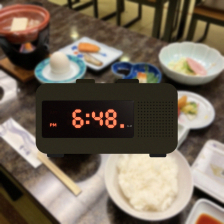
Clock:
h=6 m=48
